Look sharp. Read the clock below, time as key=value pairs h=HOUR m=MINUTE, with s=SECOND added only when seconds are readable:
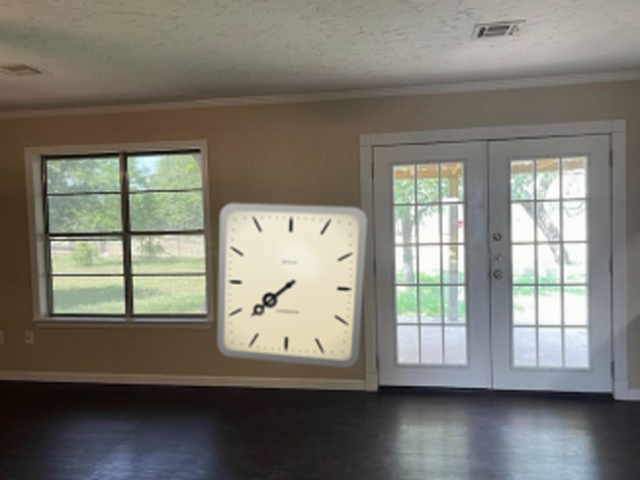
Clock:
h=7 m=38
